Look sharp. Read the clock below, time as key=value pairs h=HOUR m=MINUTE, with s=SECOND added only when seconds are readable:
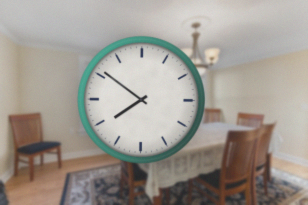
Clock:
h=7 m=51
